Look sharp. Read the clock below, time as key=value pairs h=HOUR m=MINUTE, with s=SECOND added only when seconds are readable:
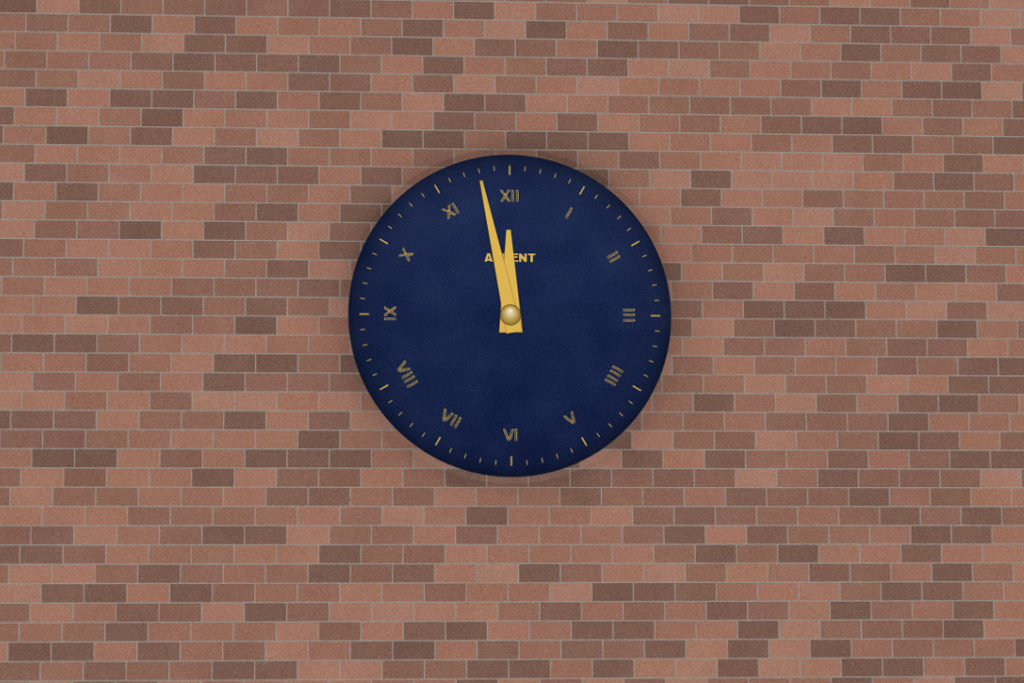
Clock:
h=11 m=58
